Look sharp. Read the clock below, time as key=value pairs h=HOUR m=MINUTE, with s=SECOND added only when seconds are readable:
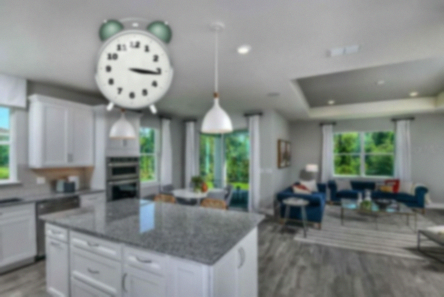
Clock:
h=3 m=16
